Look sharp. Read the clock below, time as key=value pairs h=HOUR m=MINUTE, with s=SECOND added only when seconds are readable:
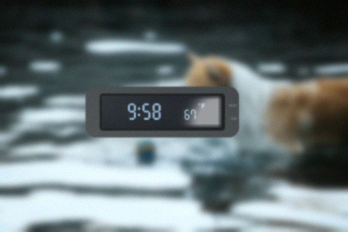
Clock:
h=9 m=58
